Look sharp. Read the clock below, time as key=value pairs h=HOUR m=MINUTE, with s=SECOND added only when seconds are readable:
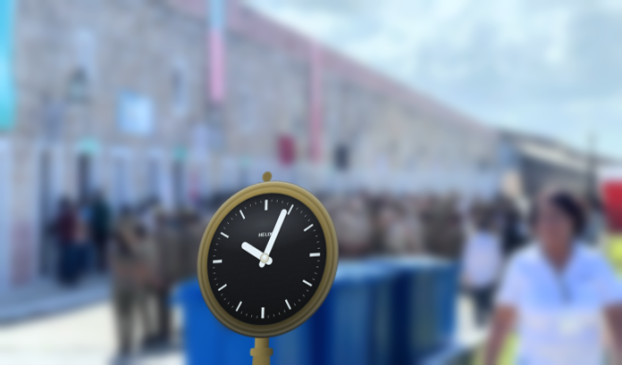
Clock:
h=10 m=4
